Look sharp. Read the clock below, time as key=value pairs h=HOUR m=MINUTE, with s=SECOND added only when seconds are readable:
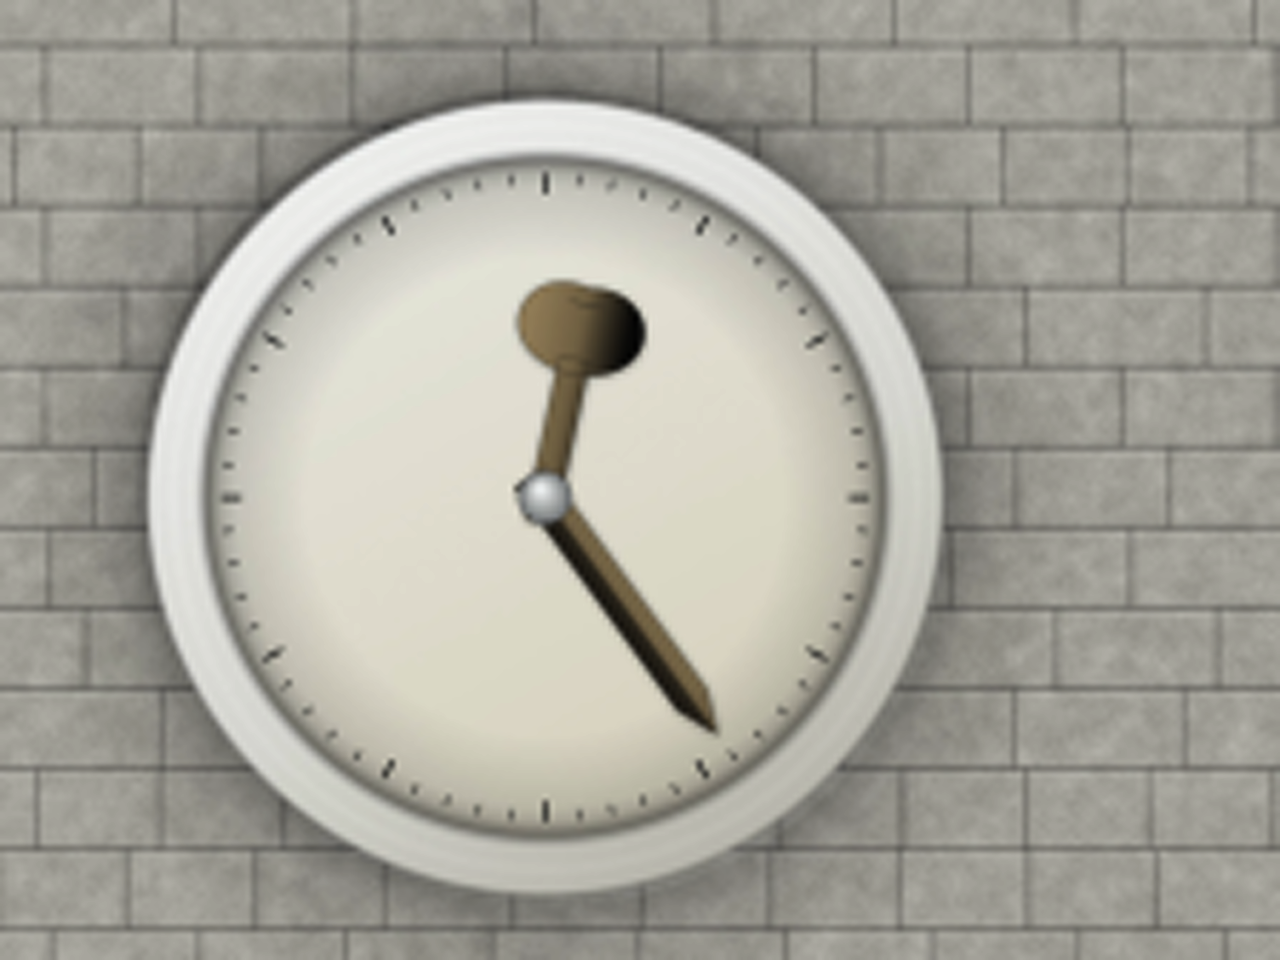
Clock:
h=12 m=24
